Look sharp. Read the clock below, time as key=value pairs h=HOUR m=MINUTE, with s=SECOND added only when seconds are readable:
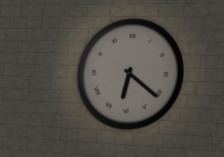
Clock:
h=6 m=21
